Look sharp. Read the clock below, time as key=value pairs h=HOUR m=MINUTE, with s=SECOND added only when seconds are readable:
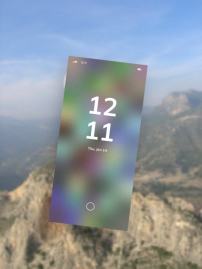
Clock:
h=12 m=11
